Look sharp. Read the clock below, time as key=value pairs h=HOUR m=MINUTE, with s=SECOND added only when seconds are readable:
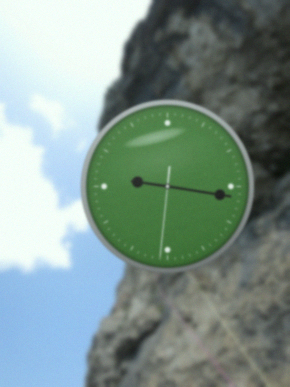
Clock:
h=9 m=16 s=31
